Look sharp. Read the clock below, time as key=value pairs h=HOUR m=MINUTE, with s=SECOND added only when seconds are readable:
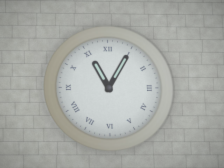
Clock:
h=11 m=5
